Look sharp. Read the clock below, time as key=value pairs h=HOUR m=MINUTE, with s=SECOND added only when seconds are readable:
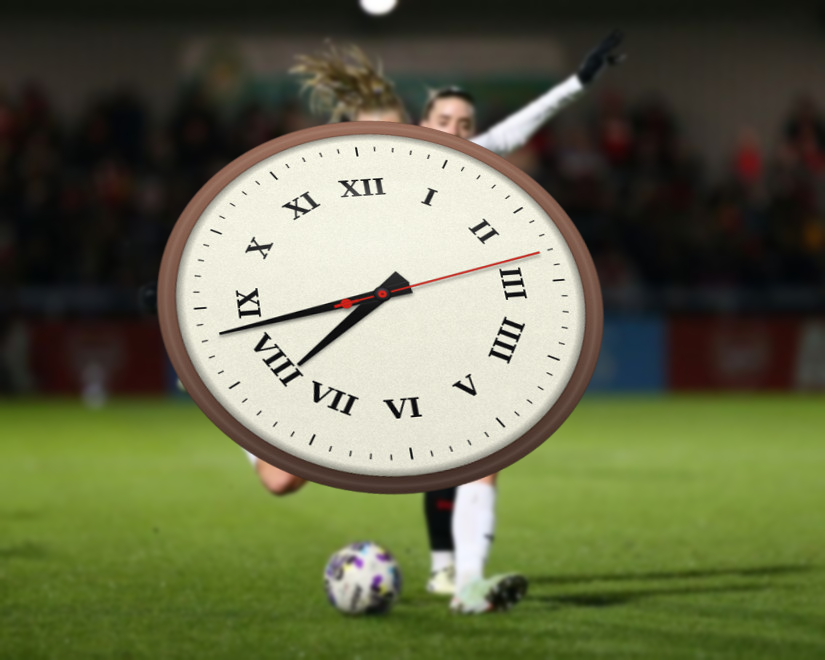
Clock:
h=7 m=43 s=13
